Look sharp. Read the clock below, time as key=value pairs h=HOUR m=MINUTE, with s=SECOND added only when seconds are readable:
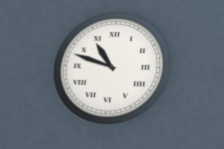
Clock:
h=10 m=48
